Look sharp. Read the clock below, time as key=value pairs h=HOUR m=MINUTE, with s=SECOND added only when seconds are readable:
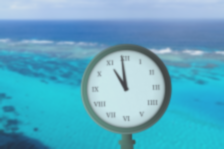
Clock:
h=10 m=59
